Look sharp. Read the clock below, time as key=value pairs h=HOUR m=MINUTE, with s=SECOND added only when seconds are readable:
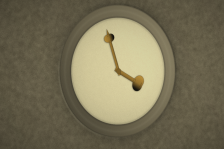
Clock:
h=3 m=57
